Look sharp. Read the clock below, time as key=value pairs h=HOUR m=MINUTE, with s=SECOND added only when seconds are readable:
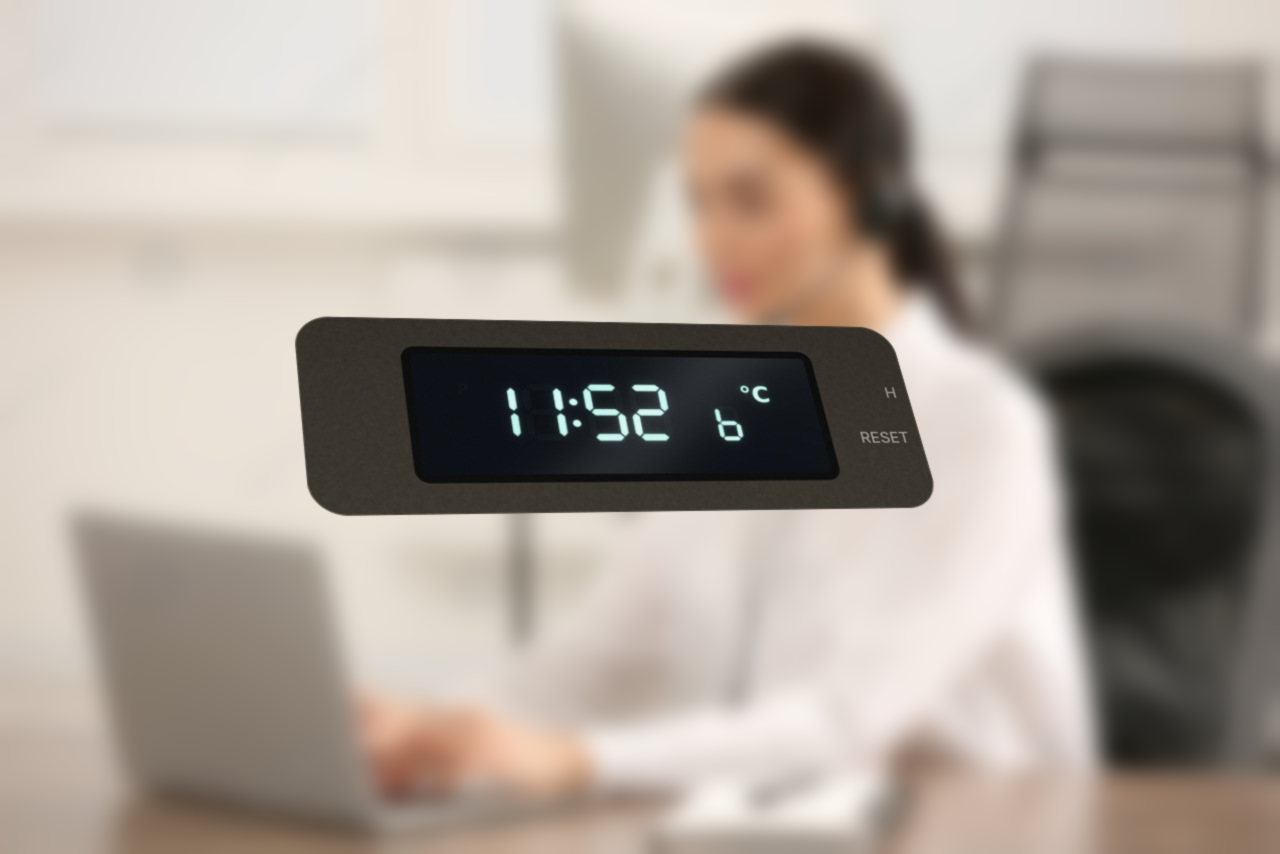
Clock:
h=11 m=52
